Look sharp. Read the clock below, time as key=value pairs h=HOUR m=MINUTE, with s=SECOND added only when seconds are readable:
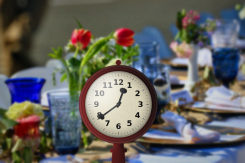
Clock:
h=12 m=39
